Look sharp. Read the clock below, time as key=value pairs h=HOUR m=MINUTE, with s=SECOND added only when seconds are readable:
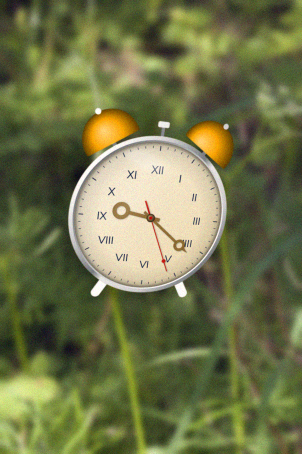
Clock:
h=9 m=21 s=26
